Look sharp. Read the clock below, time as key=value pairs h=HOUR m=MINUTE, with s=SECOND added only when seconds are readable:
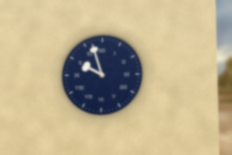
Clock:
h=9 m=57
